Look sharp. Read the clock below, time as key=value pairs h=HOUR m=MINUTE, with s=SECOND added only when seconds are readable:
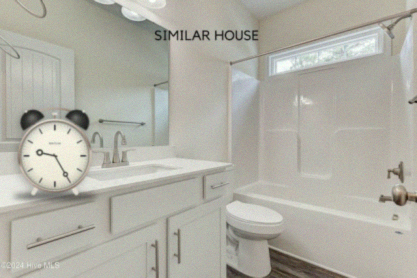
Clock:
h=9 m=25
